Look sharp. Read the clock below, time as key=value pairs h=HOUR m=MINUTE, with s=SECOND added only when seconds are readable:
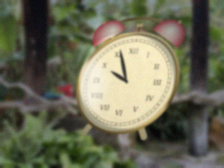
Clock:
h=9 m=56
